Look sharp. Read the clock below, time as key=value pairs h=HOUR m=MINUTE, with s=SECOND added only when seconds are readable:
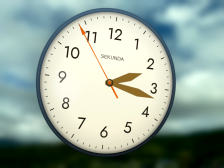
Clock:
h=2 m=16 s=54
